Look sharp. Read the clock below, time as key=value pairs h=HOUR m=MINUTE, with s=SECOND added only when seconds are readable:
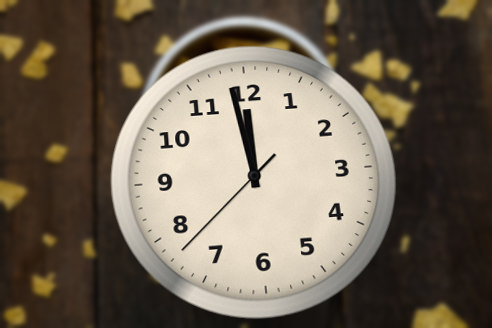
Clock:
h=11 m=58 s=38
